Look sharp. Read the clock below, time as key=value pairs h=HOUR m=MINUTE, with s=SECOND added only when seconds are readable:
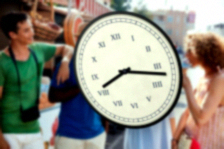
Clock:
h=8 m=17
